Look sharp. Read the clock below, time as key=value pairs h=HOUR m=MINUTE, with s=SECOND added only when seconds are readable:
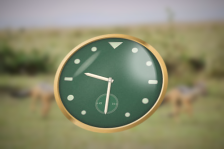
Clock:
h=9 m=30
